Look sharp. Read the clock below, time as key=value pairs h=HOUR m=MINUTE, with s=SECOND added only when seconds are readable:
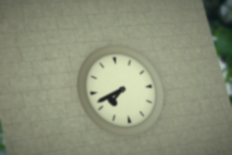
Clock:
h=7 m=42
